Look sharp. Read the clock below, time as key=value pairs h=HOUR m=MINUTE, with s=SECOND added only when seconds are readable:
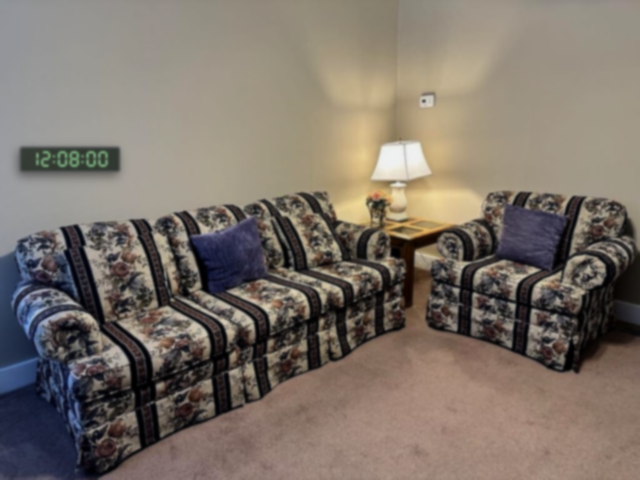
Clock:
h=12 m=8 s=0
